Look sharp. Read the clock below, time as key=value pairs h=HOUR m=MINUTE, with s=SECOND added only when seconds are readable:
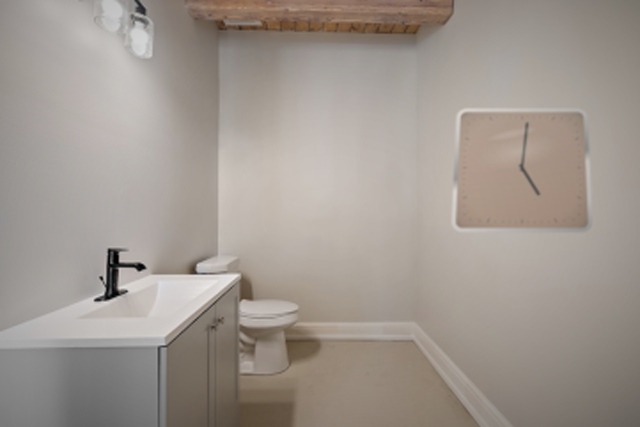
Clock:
h=5 m=1
